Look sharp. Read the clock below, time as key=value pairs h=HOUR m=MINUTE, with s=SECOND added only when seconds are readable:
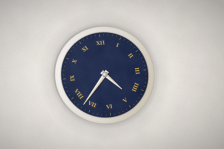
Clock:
h=4 m=37
